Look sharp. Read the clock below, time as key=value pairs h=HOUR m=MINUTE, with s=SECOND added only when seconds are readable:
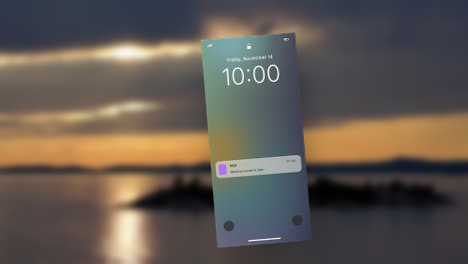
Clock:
h=10 m=0
